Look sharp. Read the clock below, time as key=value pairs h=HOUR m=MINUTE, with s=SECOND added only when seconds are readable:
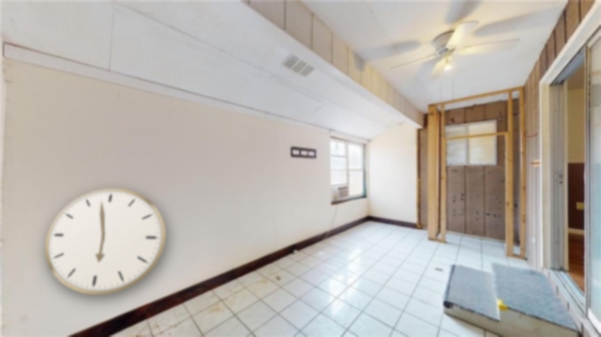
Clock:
h=5 m=58
